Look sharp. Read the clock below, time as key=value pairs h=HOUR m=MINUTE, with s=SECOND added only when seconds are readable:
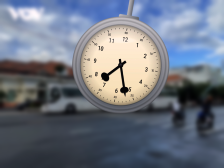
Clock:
h=7 m=27
